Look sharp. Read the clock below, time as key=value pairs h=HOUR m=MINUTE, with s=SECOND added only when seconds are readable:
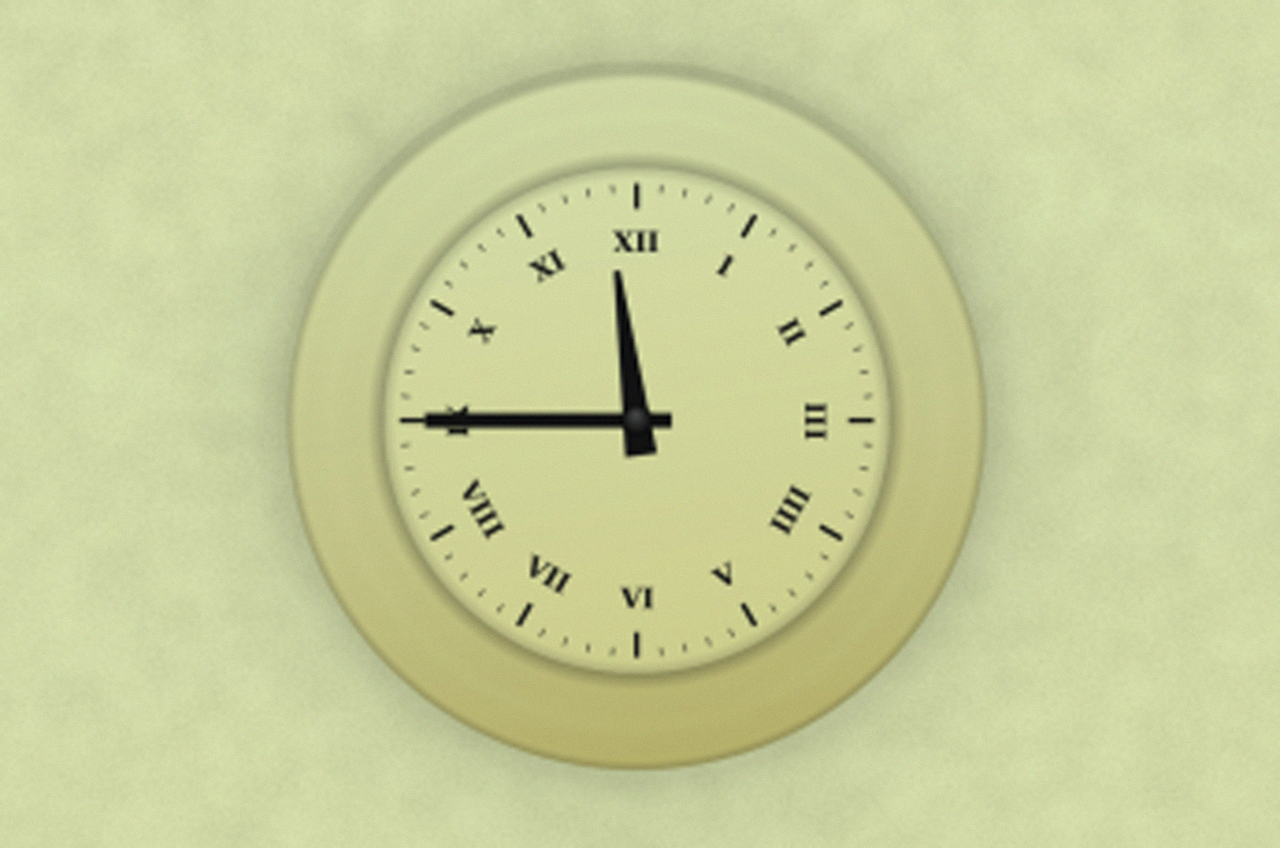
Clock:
h=11 m=45
